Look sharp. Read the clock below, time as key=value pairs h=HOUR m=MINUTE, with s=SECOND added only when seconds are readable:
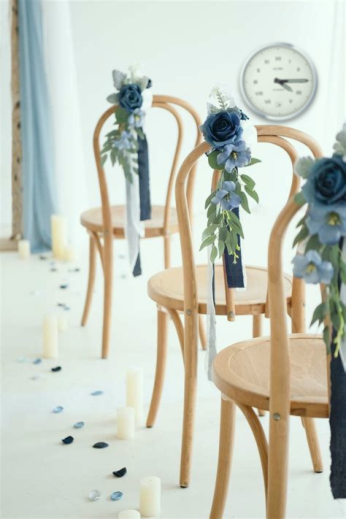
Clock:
h=4 m=15
